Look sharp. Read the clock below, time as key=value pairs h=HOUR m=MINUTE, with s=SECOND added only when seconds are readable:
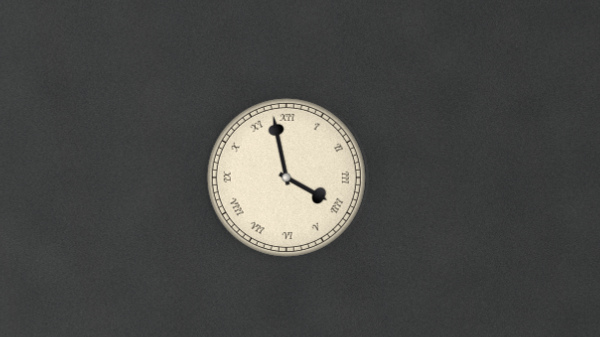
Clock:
h=3 m=58
